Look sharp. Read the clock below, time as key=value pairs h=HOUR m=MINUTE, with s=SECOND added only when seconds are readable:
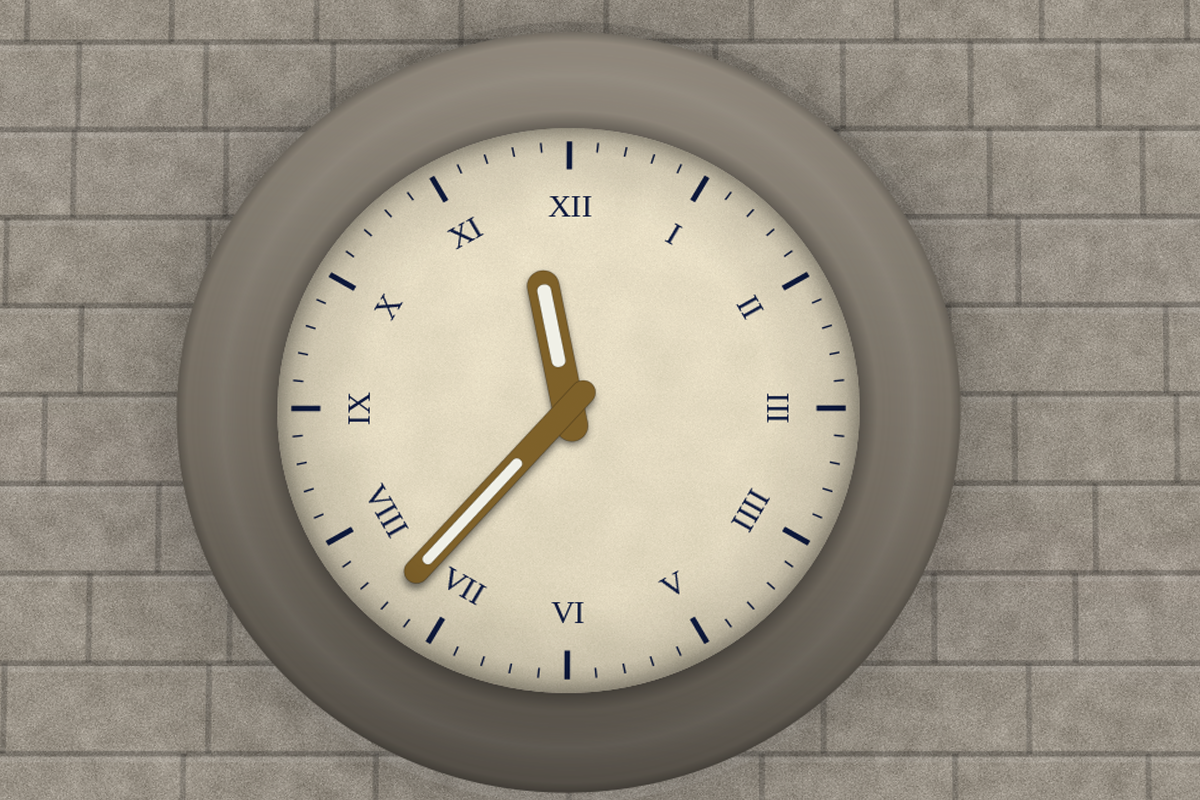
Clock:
h=11 m=37
